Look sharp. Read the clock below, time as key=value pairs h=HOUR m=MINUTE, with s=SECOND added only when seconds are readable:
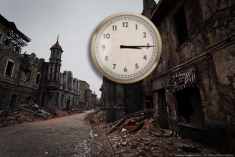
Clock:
h=3 m=15
